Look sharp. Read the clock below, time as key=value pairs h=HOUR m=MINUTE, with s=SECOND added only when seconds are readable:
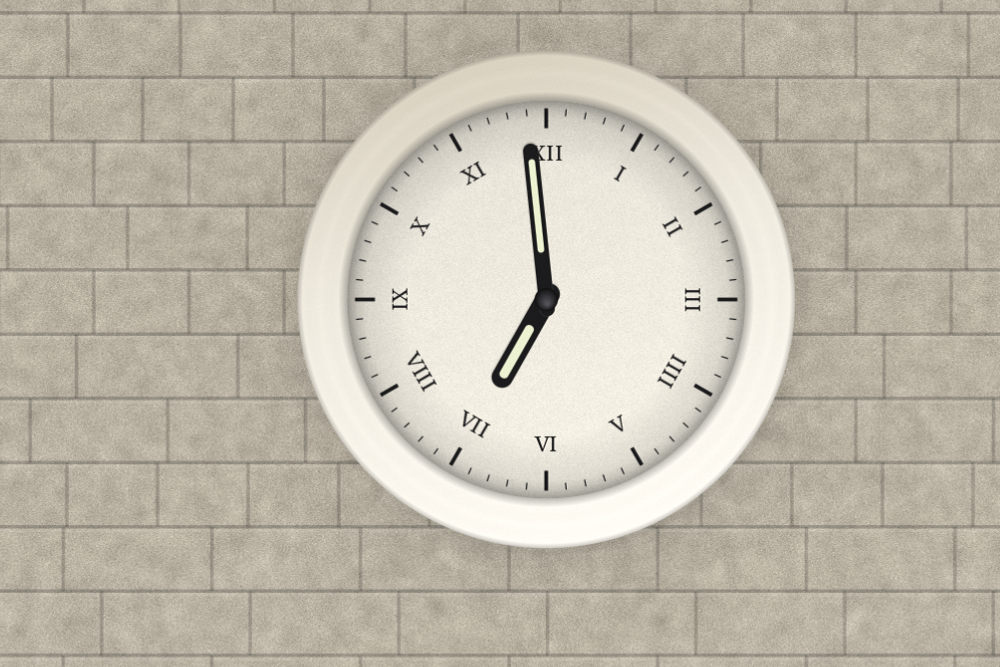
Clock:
h=6 m=59
